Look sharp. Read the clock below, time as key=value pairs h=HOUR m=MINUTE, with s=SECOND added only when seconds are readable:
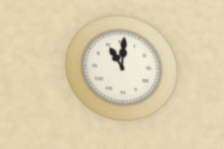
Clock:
h=11 m=1
